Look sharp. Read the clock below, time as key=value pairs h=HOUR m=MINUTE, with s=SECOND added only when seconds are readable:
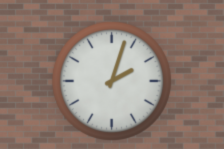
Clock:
h=2 m=3
